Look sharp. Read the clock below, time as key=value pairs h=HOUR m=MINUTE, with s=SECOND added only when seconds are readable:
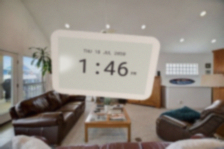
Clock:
h=1 m=46
